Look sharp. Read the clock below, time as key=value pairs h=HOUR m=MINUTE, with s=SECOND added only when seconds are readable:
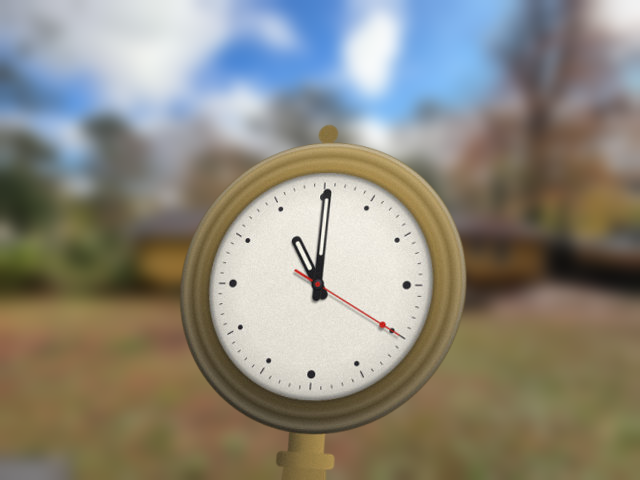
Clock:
h=11 m=0 s=20
